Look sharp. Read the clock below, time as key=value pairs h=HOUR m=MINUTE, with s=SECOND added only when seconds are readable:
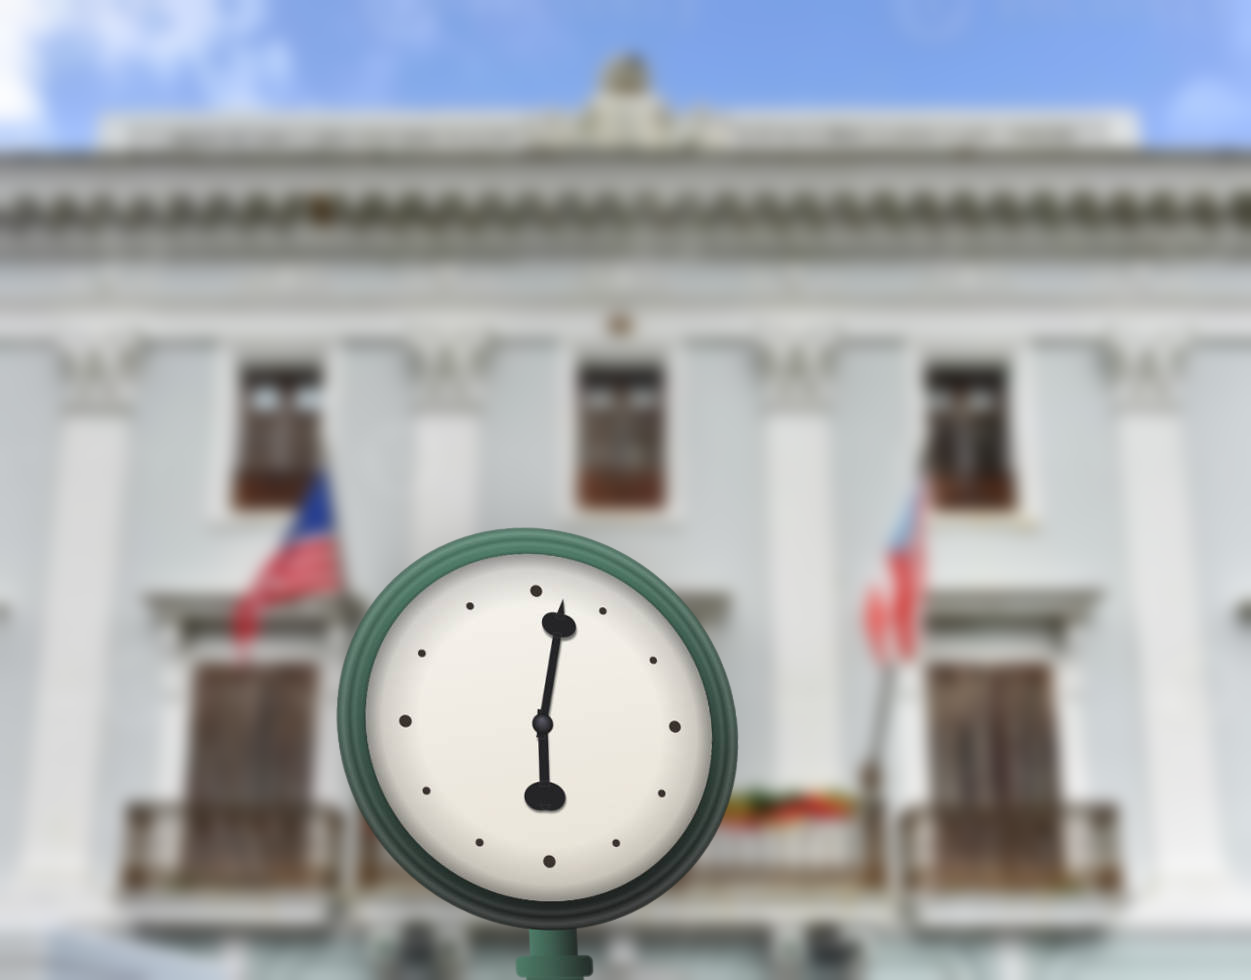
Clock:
h=6 m=2
